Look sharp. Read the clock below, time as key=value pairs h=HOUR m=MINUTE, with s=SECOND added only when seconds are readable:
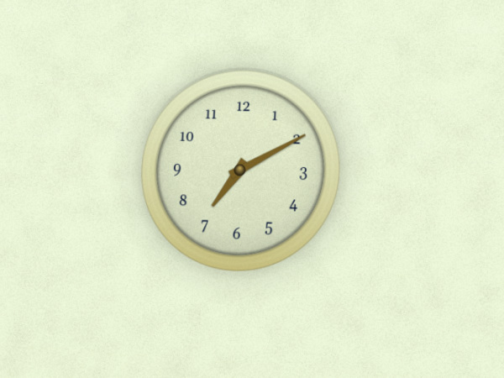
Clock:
h=7 m=10
